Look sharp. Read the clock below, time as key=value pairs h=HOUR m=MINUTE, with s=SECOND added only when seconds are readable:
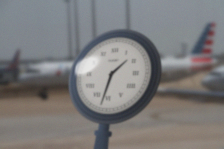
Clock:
h=1 m=32
